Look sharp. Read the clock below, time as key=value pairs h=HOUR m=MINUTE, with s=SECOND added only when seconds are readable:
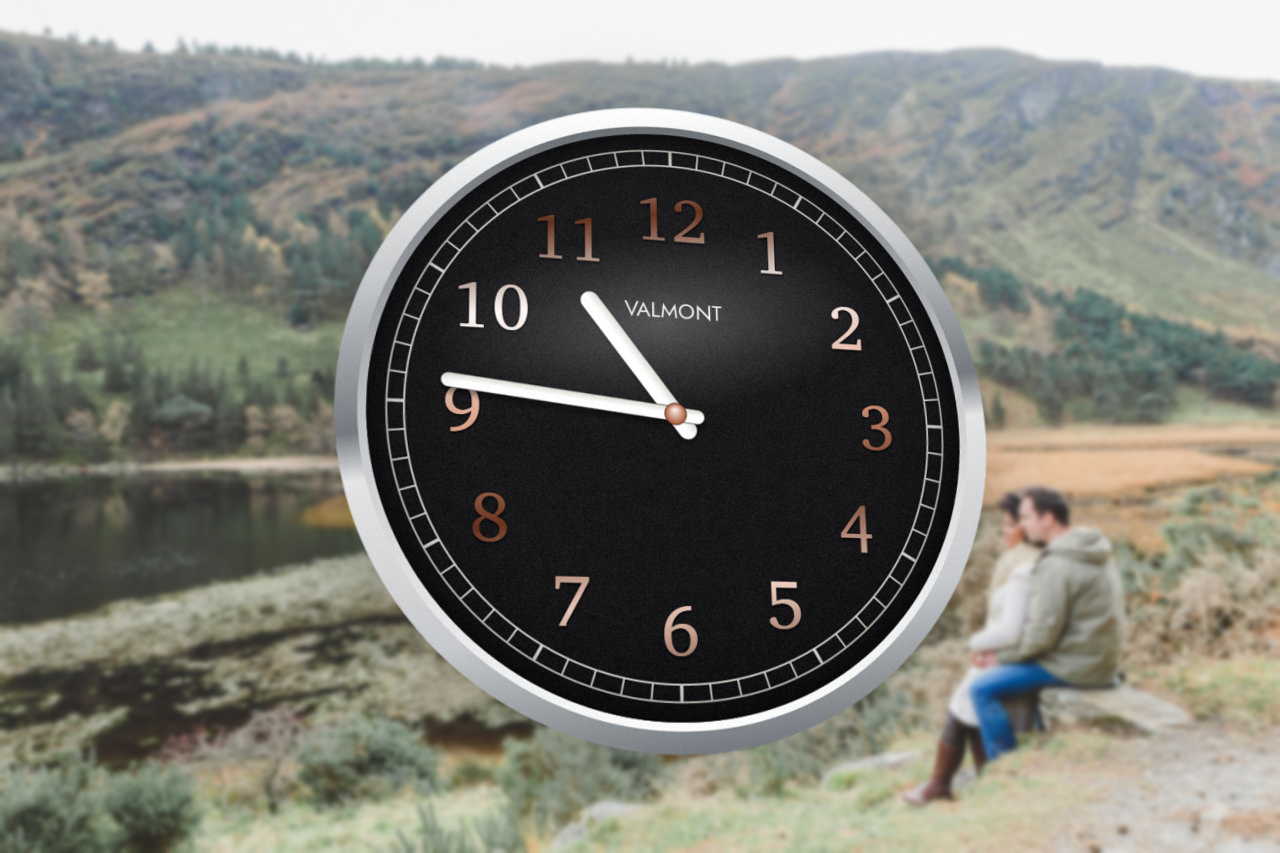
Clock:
h=10 m=46
